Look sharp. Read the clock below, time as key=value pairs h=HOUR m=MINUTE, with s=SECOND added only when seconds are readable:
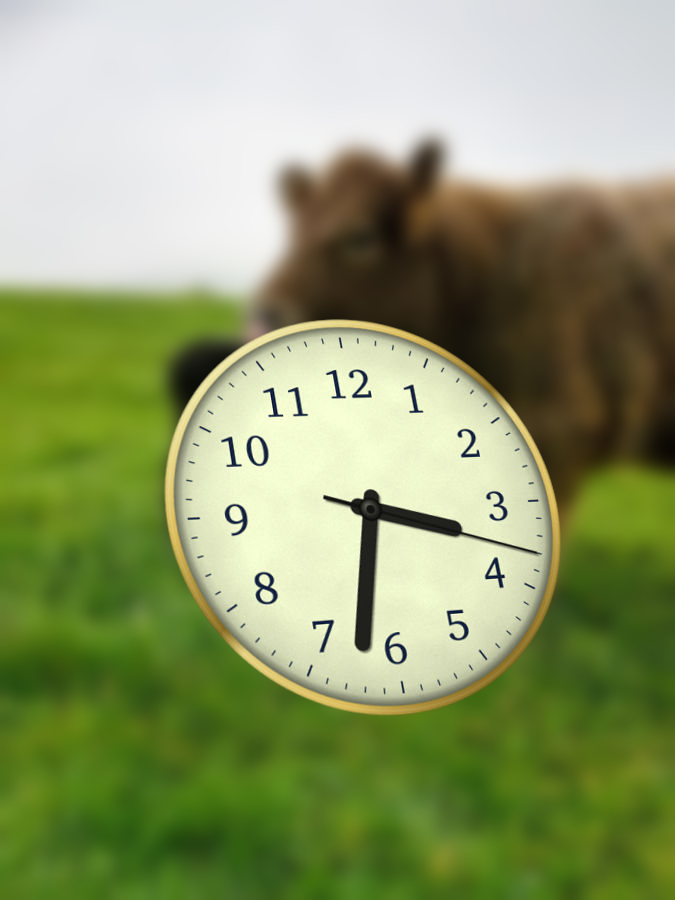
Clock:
h=3 m=32 s=18
